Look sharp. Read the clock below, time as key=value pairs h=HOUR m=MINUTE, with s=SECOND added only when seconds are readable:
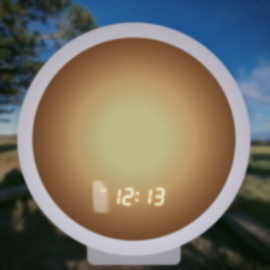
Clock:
h=12 m=13
